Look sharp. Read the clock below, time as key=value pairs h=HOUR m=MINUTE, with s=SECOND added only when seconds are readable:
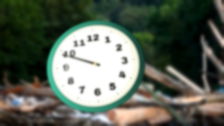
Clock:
h=9 m=49
